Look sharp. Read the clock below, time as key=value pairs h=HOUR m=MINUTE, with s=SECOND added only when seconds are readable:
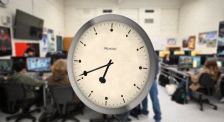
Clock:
h=6 m=41
